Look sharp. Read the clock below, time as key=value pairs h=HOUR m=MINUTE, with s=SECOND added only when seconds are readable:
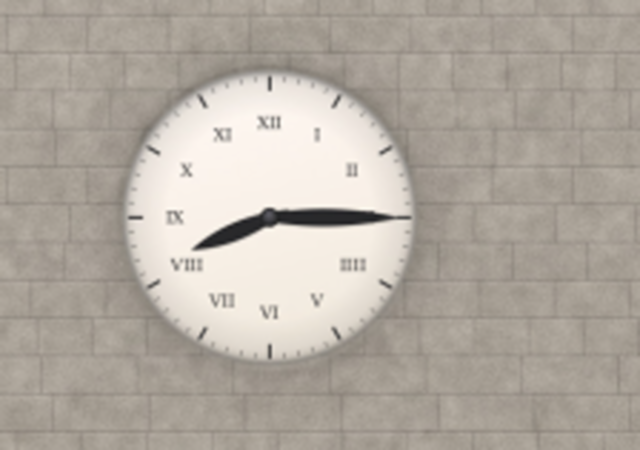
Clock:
h=8 m=15
